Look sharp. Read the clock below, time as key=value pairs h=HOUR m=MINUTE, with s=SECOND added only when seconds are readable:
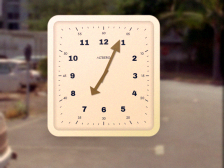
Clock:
h=7 m=4
